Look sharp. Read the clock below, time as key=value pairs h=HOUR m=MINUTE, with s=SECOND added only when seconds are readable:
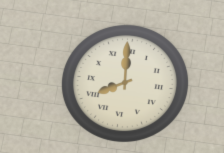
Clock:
h=7 m=59
